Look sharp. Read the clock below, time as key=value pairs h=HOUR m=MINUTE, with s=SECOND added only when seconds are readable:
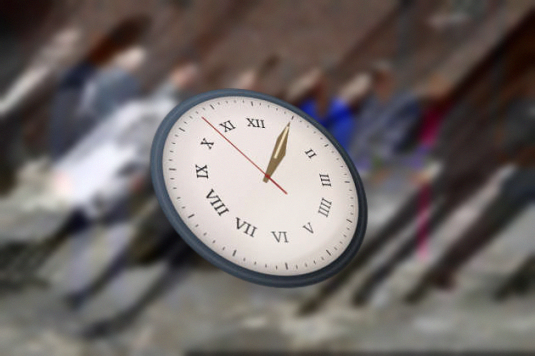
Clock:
h=1 m=4 s=53
